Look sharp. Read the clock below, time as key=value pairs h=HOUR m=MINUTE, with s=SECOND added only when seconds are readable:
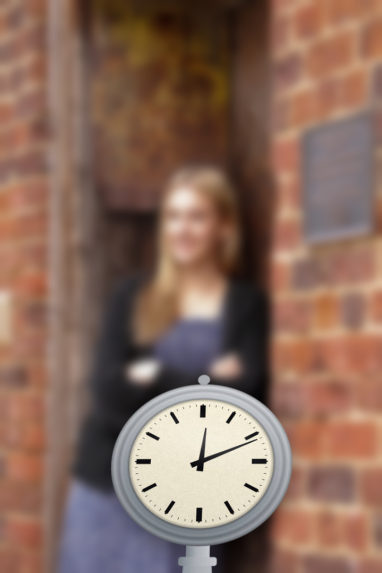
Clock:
h=12 m=11
